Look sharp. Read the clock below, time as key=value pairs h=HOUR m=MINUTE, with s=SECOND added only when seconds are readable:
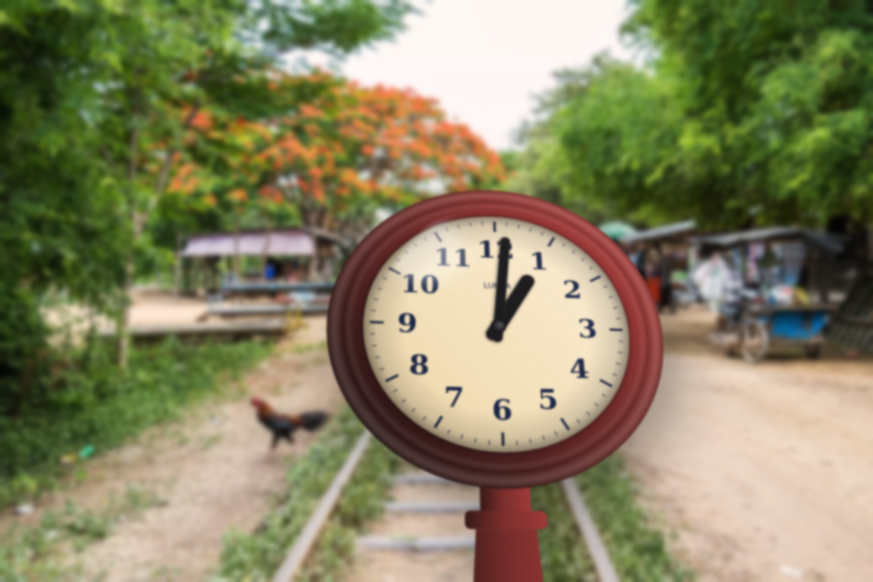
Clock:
h=1 m=1
